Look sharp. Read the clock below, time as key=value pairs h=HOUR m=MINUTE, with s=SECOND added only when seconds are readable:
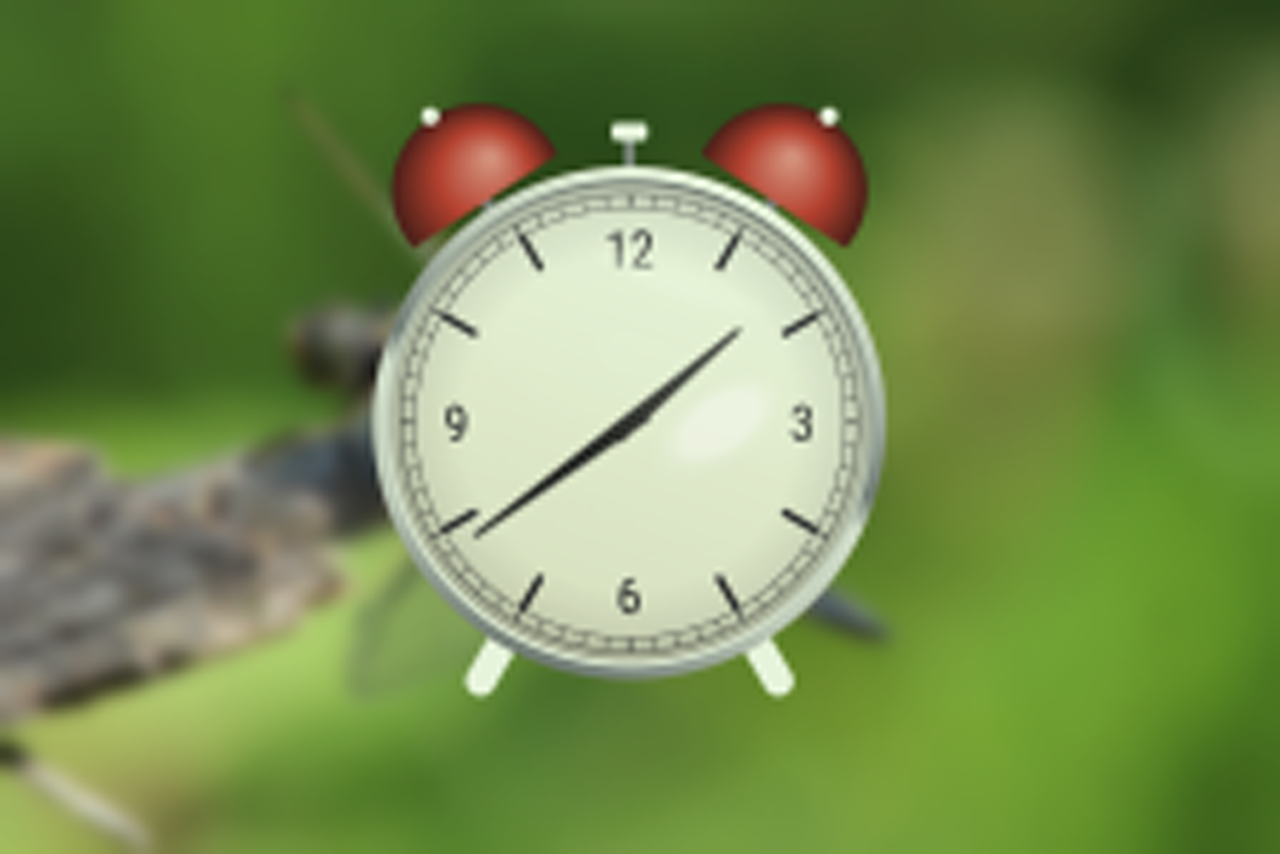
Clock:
h=1 m=39
